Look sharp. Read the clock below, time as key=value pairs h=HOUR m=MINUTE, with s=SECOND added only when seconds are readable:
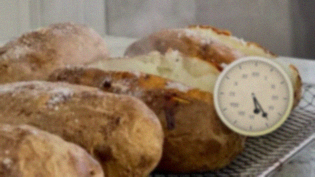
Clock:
h=5 m=24
